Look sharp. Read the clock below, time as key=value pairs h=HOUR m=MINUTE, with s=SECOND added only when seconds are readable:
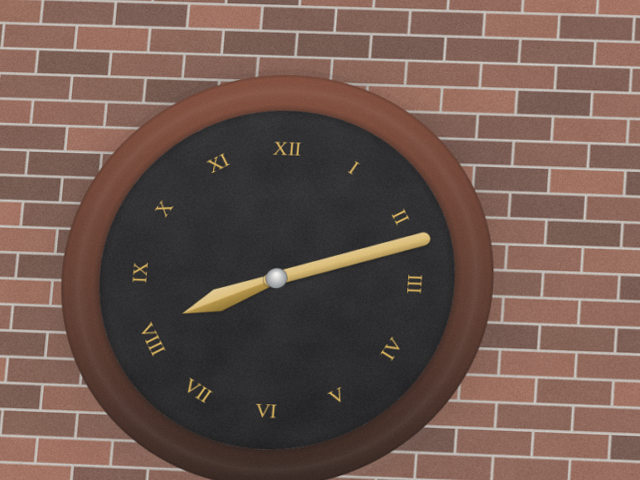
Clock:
h=8 m=12
